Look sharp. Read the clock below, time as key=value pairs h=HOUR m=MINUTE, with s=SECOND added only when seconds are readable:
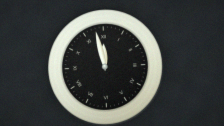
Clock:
h=11 m=58
